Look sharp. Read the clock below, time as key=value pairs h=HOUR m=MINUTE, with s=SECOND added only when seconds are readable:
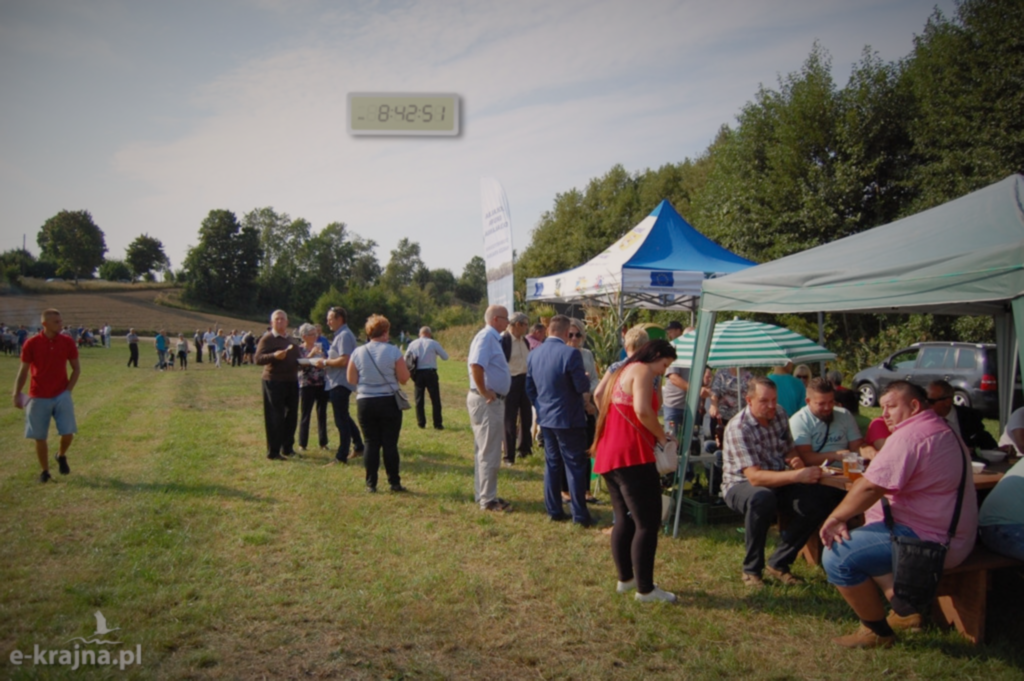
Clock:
h=8 m=42 s=51
